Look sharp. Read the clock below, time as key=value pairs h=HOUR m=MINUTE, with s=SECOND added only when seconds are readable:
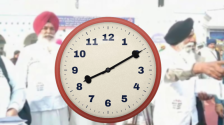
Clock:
h=8 m=10
